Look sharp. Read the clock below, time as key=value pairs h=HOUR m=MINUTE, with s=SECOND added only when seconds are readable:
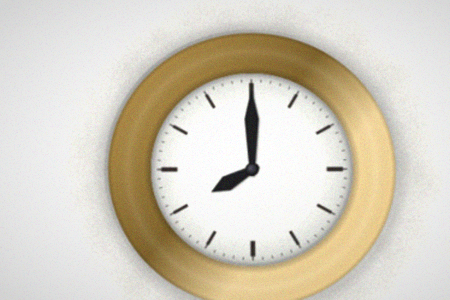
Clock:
h=8 m=0
